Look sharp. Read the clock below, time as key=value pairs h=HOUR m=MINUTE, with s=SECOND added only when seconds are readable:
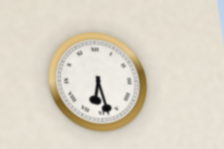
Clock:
h=6 m=28
